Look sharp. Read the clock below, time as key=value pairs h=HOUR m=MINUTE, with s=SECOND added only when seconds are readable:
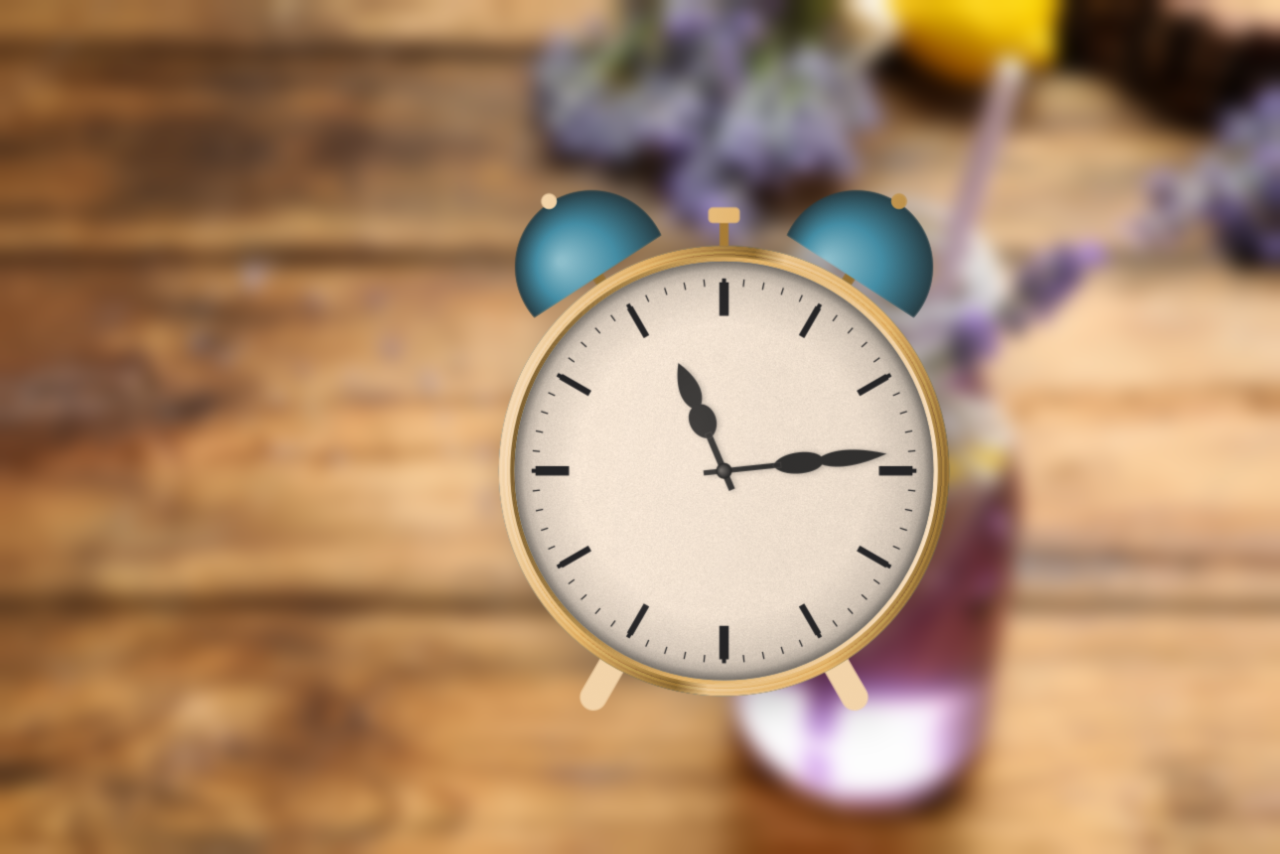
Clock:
h=11 m=14
